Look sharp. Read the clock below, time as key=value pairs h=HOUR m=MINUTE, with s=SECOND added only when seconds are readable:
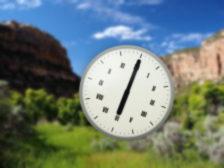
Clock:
h=6 m=0
